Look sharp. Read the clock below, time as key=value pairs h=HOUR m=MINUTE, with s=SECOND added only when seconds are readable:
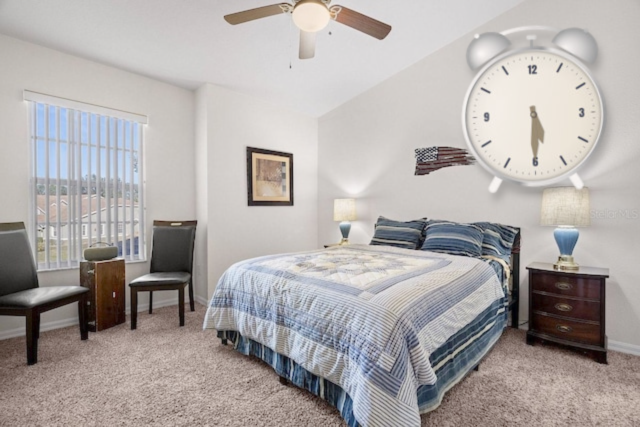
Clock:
h=5 m=30
